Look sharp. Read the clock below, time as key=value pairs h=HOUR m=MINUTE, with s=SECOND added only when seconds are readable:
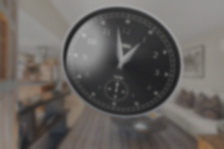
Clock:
h=12 m=58
